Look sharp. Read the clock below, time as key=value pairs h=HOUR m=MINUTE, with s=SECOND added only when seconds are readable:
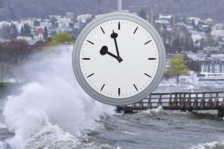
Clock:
h=9 m=58
